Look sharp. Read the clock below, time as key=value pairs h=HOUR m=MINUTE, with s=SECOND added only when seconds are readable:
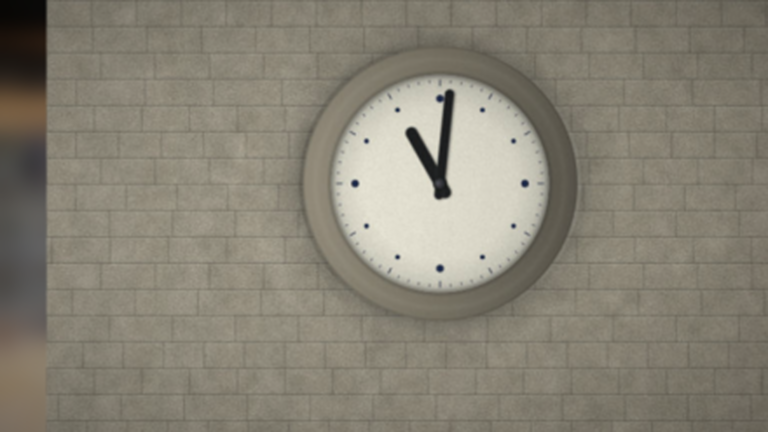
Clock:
h=11 m=1
